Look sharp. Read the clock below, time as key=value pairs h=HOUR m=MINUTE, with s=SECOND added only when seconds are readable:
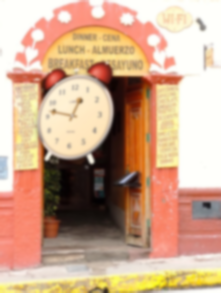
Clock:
h=12 m=47
